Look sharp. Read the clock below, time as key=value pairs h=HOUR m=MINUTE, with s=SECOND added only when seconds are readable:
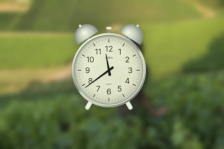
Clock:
h=11 m=39
